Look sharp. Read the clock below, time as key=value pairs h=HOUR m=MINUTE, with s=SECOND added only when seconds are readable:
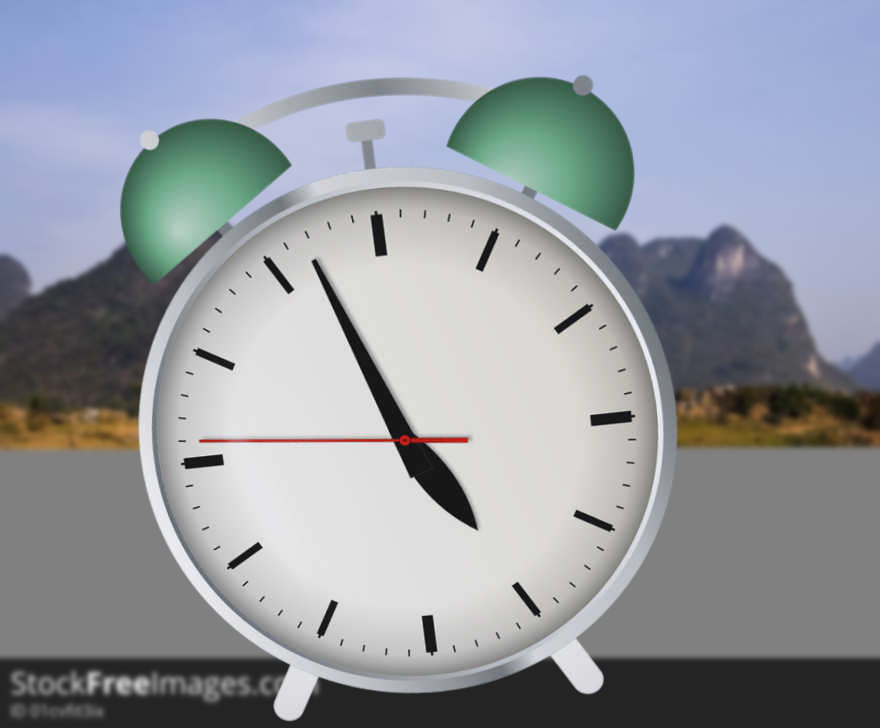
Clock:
h=4 m=56 s=46
